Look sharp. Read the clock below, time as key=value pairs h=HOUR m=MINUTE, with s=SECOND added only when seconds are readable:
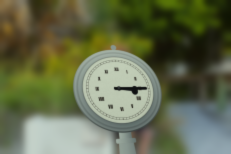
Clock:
h=3 m=15
